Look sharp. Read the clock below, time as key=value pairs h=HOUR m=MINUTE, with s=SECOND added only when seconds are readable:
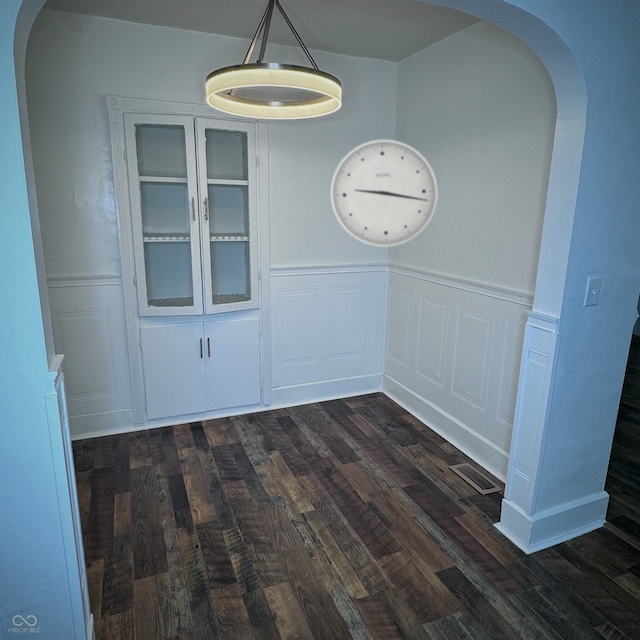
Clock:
h=9 m=17
